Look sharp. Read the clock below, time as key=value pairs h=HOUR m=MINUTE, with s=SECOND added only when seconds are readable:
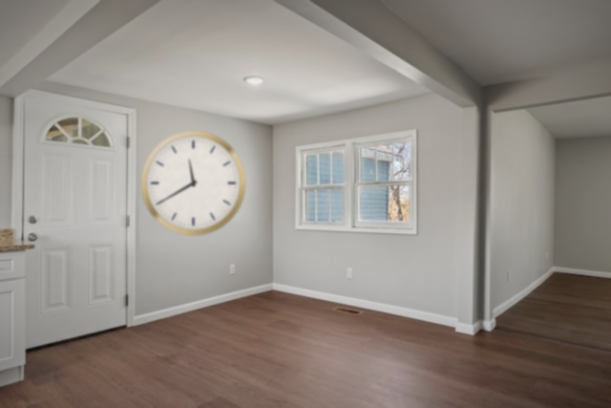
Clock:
h=11 m=40
